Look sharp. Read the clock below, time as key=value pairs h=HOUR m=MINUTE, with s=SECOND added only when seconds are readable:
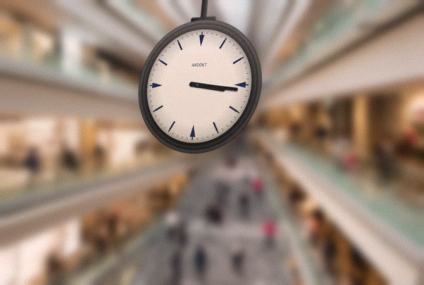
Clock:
h=3 m=16
